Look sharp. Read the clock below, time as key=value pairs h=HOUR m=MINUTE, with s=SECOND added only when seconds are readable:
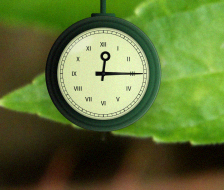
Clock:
h=12 m=15
